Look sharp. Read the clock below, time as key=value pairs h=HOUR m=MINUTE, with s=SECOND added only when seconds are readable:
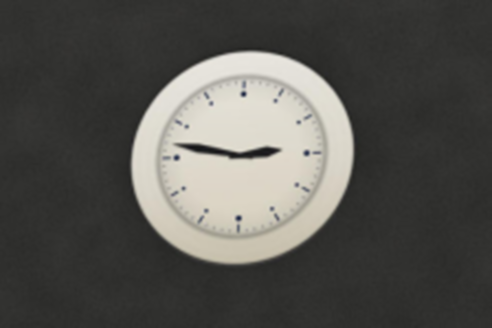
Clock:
h=2 m=47
